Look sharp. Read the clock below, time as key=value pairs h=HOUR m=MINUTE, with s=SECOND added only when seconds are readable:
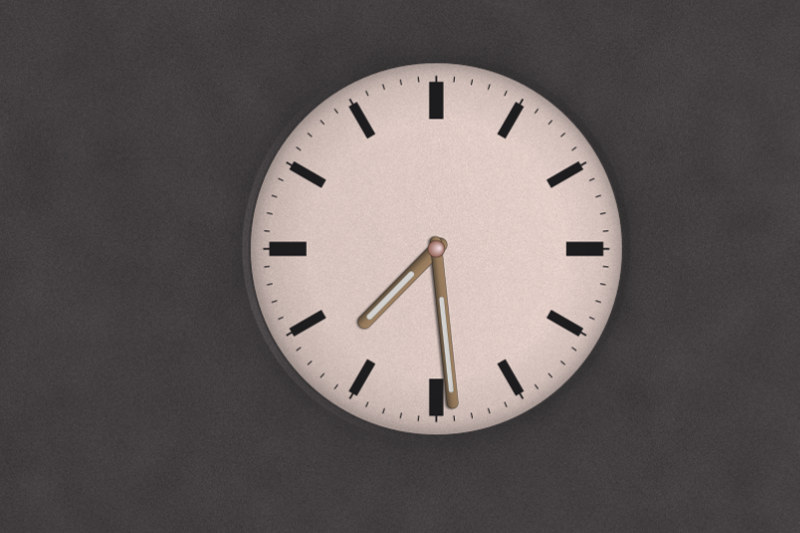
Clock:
h=7 m=29
